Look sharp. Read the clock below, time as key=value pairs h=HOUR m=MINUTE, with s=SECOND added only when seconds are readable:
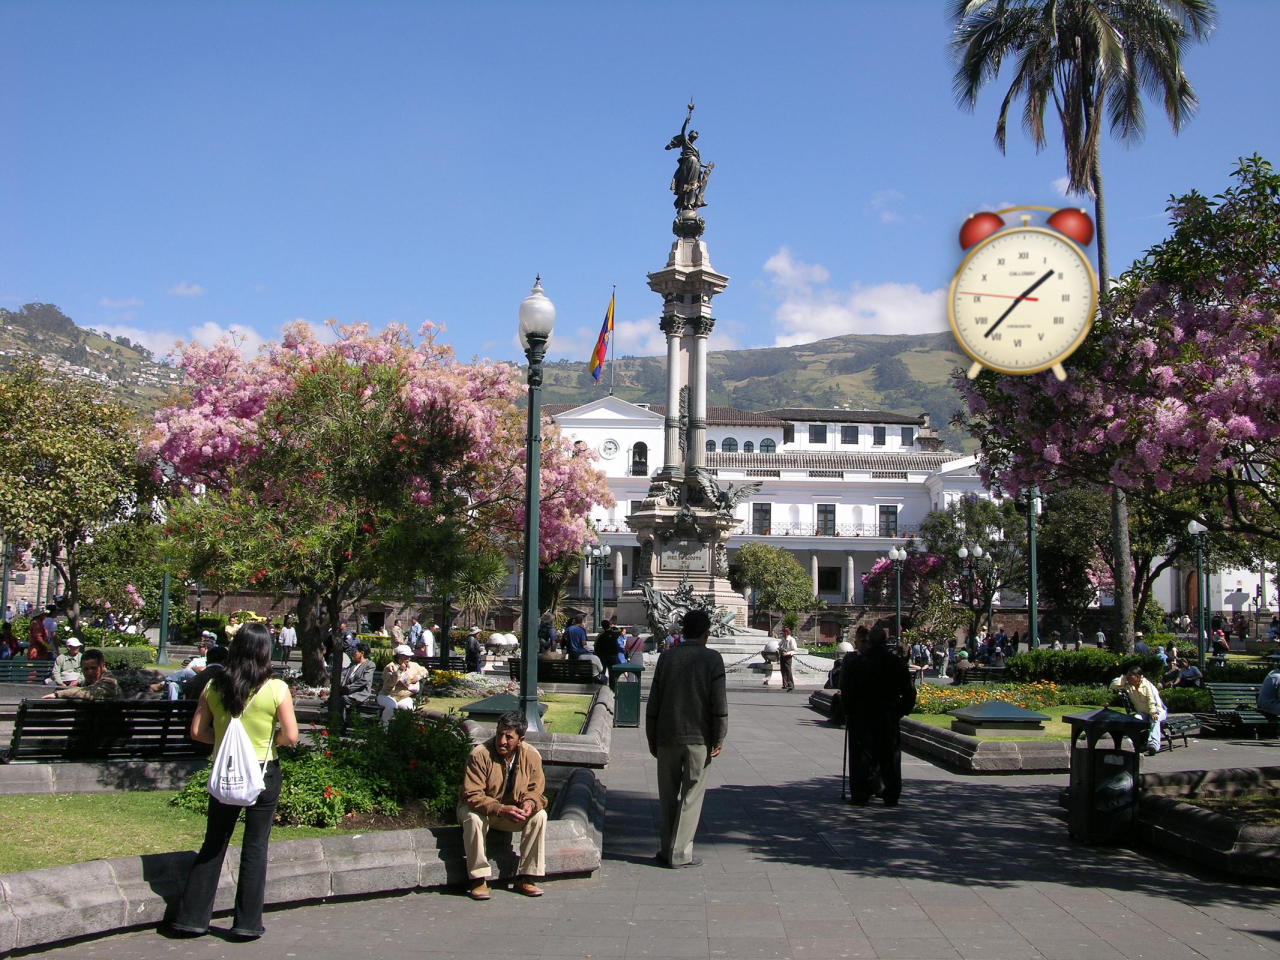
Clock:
h=1 m=36 s=46
